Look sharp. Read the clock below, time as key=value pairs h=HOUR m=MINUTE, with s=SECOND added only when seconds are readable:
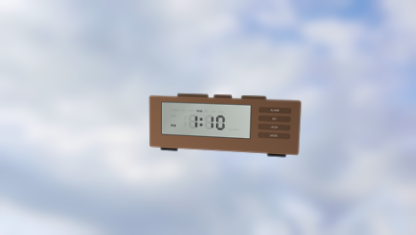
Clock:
h=1 m=10
